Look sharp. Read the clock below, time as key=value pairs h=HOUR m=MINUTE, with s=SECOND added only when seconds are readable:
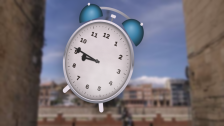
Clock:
h=8 m=46
